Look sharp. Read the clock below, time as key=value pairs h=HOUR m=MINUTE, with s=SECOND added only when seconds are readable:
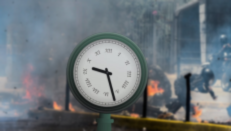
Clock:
h=9 m=27
